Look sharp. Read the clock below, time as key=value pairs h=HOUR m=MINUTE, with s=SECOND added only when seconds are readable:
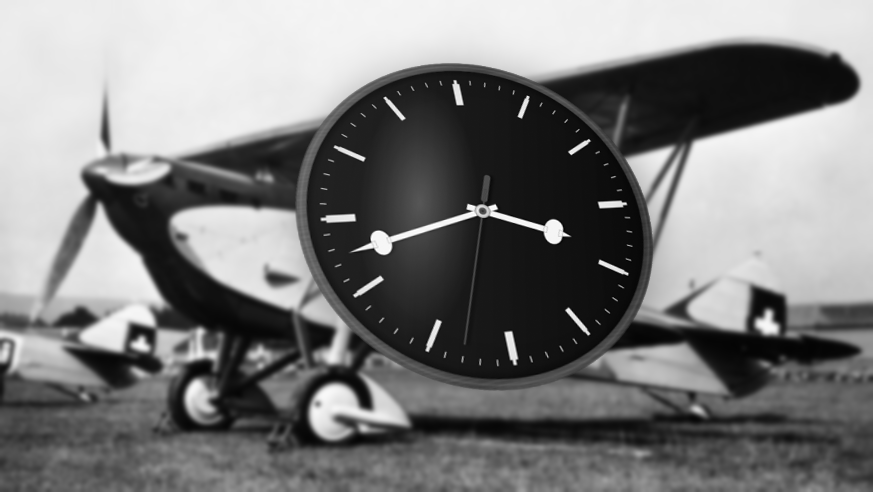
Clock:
h=3 m=42 s=33
